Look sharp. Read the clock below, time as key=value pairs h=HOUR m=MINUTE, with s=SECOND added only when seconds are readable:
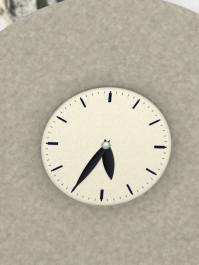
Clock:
h=5 m=35
